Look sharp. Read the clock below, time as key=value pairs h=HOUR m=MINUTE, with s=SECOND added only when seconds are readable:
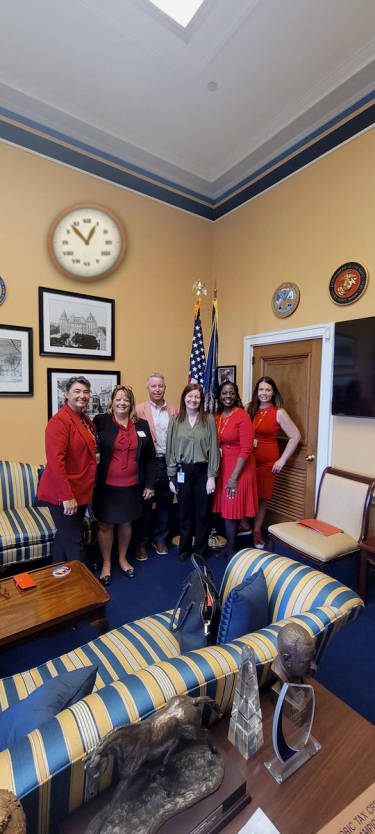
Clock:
h=12 m=53
